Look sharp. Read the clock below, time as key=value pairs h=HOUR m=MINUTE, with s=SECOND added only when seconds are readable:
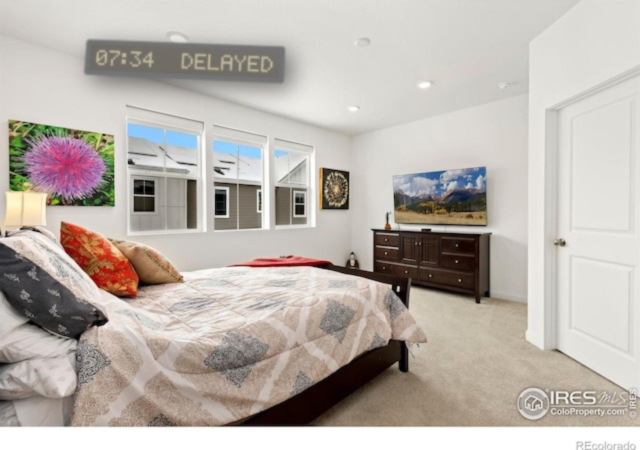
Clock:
h=7 m=34
